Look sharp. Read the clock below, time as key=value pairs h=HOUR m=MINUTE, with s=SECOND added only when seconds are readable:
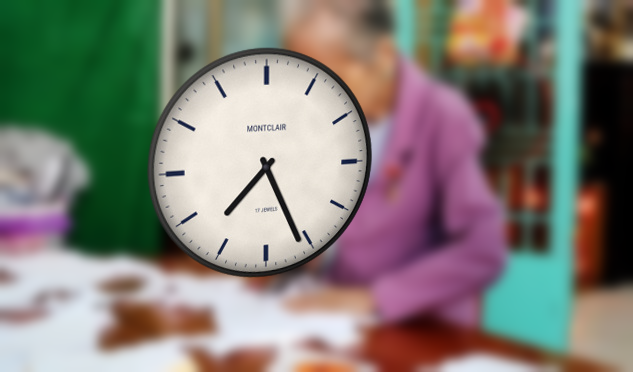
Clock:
h=7 m=26
